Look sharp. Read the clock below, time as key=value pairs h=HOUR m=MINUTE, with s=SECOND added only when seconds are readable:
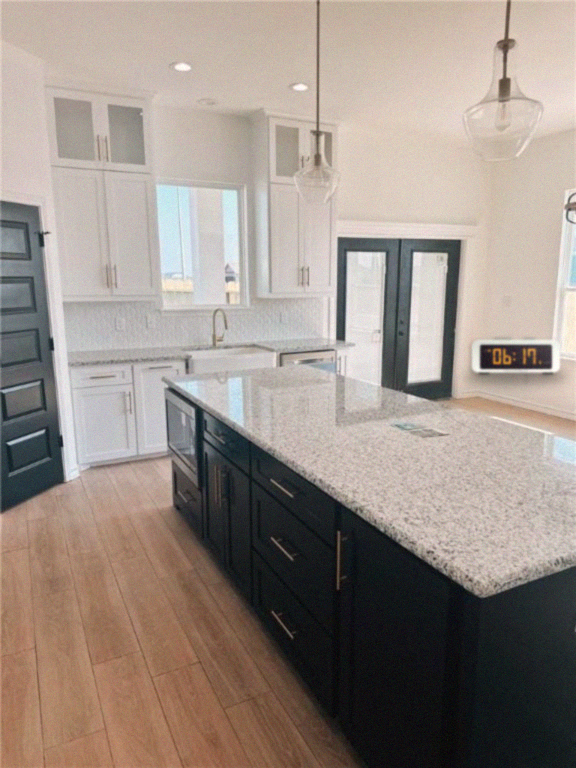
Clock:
h=6 m=17
